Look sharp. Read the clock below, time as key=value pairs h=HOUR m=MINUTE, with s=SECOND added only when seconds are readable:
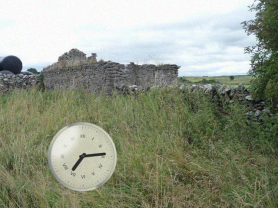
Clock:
h=7 m=14
